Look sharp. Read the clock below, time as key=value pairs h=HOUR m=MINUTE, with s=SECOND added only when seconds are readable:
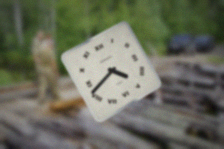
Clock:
h=4 m=42
